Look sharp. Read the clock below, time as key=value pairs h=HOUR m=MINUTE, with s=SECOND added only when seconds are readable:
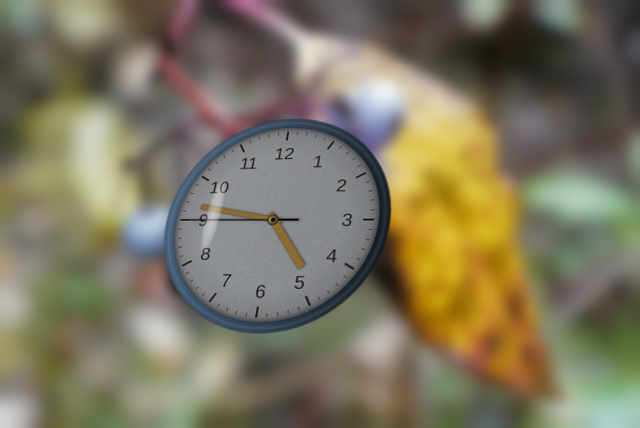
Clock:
h=4 m=46 s=45
